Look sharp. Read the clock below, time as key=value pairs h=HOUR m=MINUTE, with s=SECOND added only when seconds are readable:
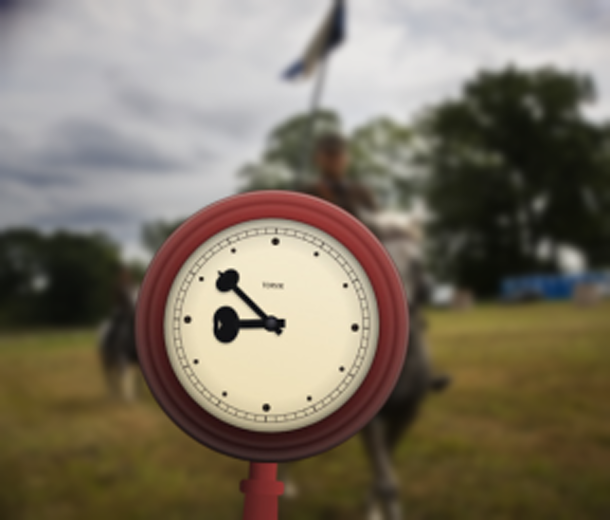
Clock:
h=8 m=52
